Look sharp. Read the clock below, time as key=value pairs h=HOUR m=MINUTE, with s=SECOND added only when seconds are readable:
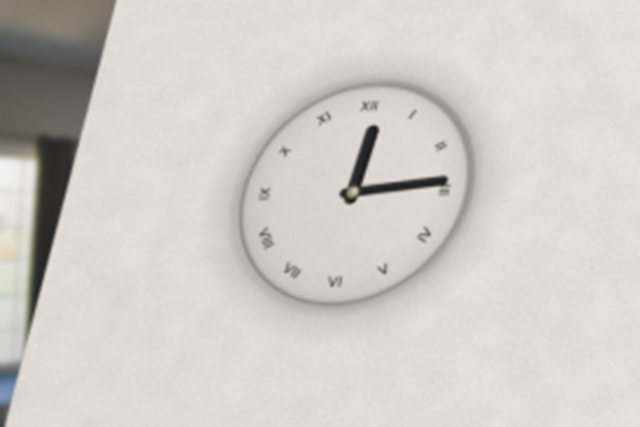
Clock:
h=12 m=14
